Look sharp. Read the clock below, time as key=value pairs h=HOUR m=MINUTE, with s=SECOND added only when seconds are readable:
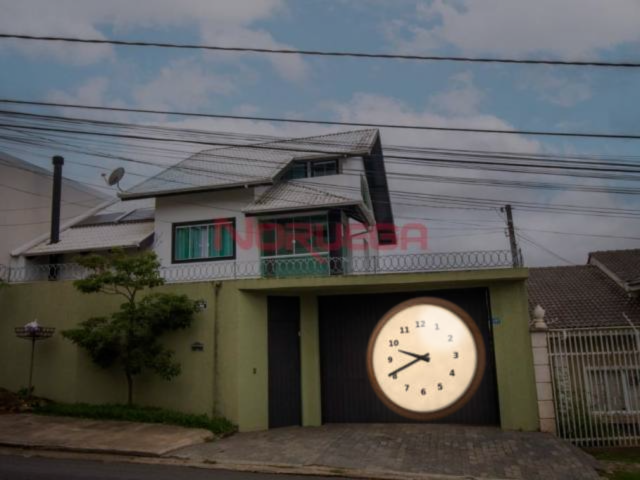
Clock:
h=9 m=41
